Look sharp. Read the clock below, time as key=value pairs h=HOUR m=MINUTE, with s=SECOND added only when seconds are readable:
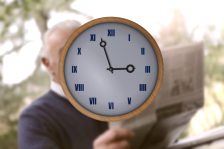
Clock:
h=2 m=57
